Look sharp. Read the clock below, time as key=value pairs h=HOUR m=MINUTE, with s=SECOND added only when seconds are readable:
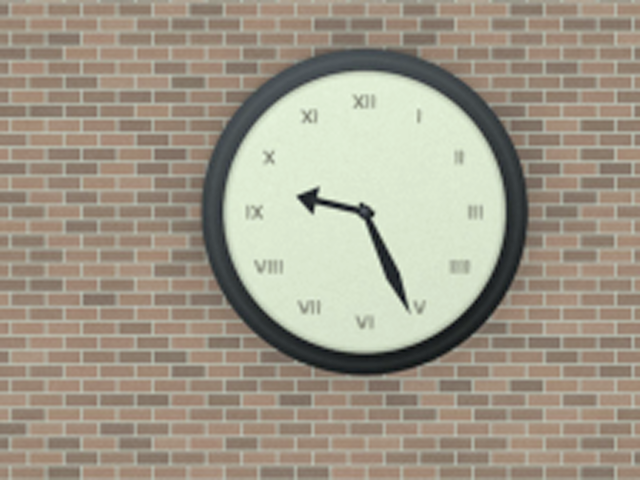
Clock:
h=9 m=26
